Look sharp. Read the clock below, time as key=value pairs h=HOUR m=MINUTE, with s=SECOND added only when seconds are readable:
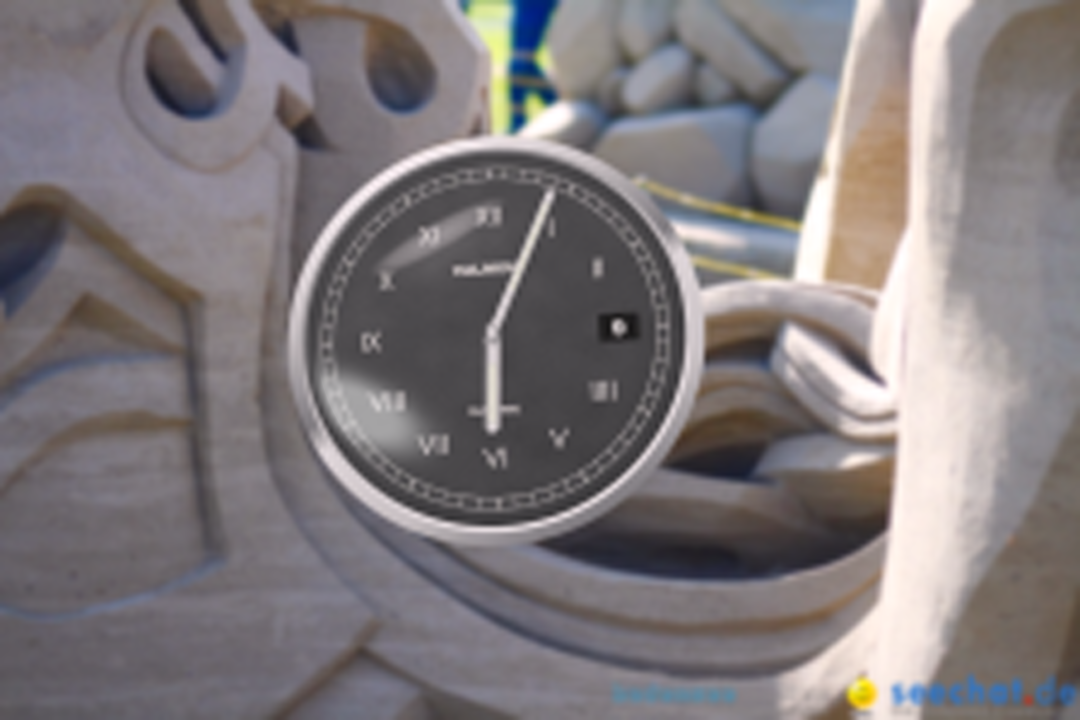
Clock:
h=6 m=4
